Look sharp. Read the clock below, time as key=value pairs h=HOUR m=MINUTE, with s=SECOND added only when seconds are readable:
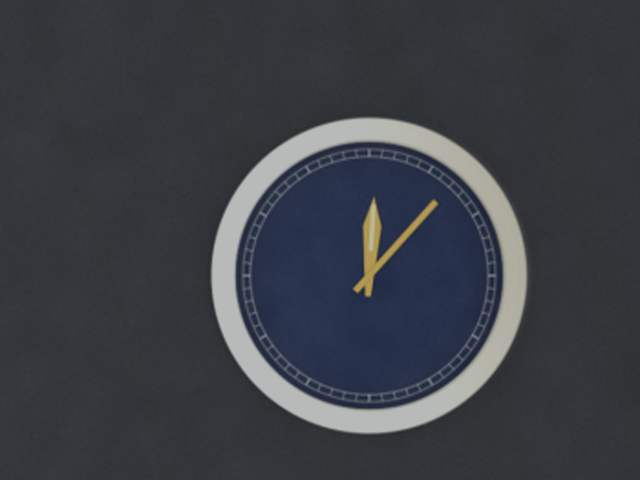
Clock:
h=12 m=7
